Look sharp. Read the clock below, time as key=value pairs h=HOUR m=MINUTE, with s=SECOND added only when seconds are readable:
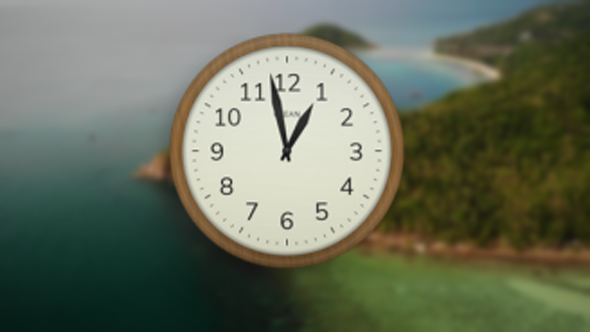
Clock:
h=12 m=58
